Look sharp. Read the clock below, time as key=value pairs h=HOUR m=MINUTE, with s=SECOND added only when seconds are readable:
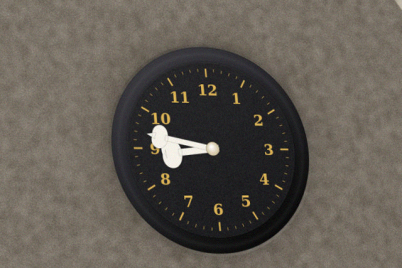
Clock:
h=8 m=47
